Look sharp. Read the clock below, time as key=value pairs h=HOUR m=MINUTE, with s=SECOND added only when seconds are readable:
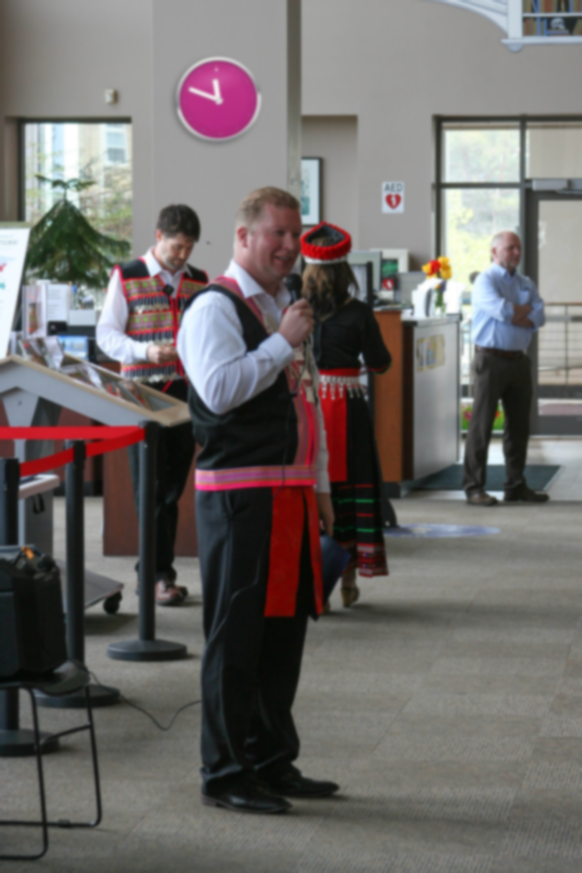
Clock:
h=11 m=49
